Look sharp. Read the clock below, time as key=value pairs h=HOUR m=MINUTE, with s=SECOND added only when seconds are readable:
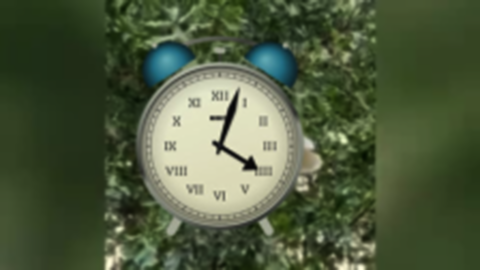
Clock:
h=4 m=3
